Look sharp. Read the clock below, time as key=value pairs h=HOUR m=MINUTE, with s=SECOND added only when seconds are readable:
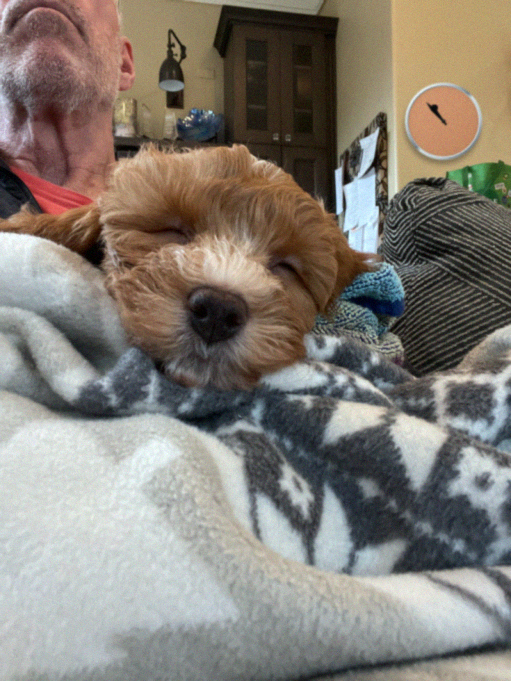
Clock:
h=10 m=53
